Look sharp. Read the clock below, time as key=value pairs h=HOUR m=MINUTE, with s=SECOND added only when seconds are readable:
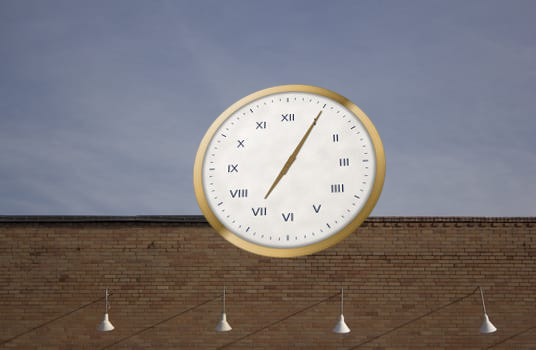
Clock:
h=7 m=5
